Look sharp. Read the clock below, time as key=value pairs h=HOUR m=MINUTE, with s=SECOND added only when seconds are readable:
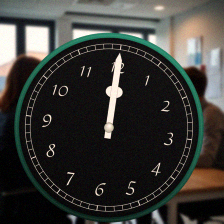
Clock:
h=12 m=0
